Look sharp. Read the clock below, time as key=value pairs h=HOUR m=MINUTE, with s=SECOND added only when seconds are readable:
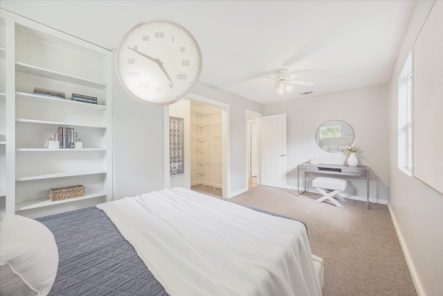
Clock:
h=4 m=49
